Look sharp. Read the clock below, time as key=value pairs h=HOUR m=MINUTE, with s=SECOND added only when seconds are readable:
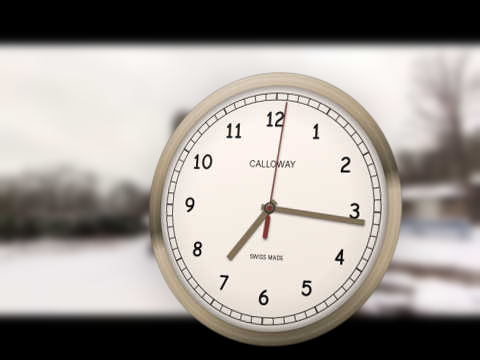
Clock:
h=7 m=16 s=1
